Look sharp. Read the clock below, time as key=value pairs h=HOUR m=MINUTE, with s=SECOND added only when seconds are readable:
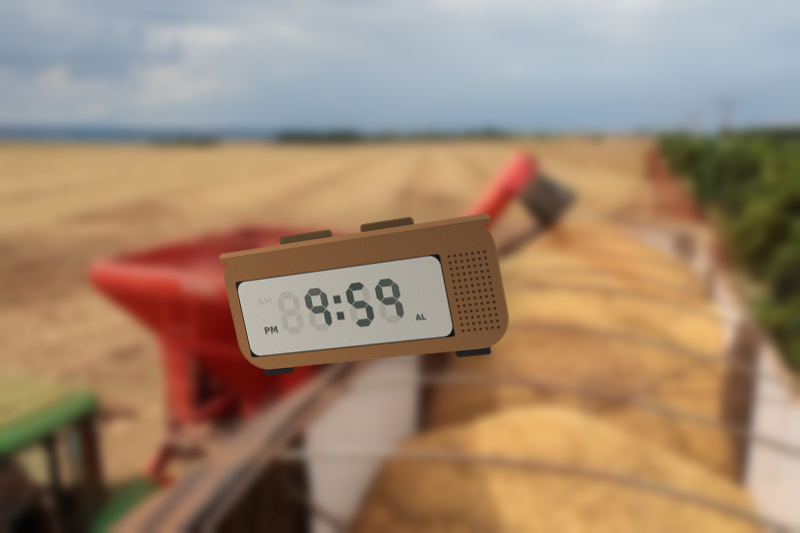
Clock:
h=9 m=59
